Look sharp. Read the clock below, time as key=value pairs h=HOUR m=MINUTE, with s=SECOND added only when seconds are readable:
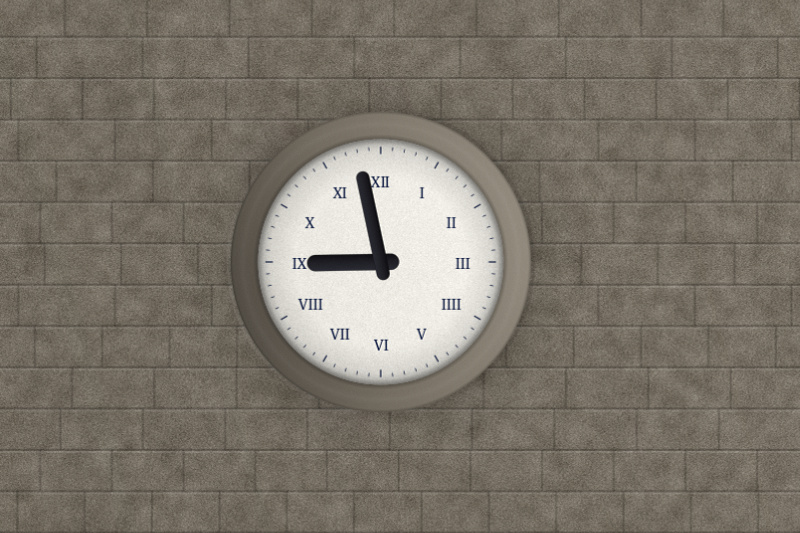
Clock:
h=8 m=58
